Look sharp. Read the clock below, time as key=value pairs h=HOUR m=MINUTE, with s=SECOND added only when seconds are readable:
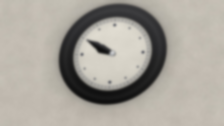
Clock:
h=9 m=50
